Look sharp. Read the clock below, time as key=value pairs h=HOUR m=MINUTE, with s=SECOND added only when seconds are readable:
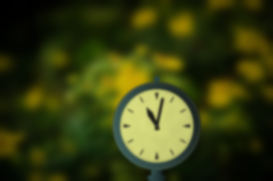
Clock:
h=11 m=2
